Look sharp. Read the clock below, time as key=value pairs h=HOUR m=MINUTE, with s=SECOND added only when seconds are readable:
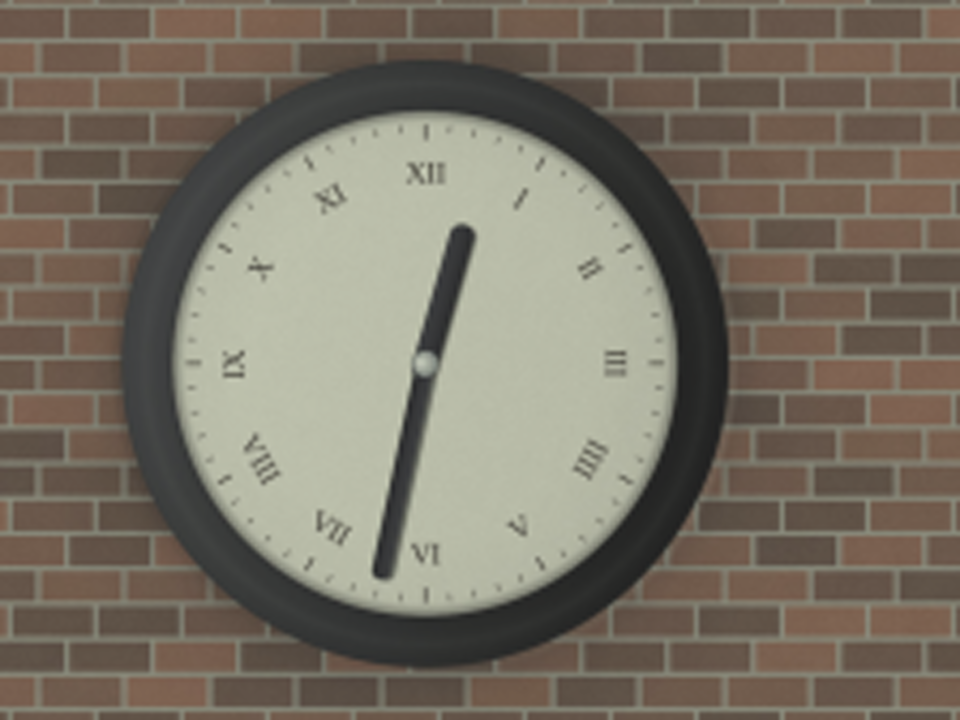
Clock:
h=12 m=32
